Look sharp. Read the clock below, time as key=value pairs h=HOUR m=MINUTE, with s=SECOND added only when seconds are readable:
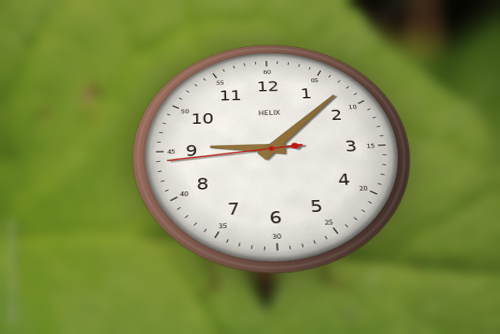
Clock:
h=9 m=7 s=44
